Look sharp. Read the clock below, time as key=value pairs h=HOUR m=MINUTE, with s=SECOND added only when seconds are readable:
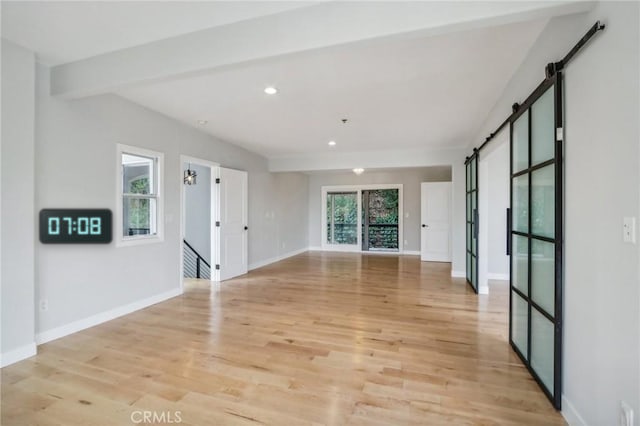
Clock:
h=7 m=8
